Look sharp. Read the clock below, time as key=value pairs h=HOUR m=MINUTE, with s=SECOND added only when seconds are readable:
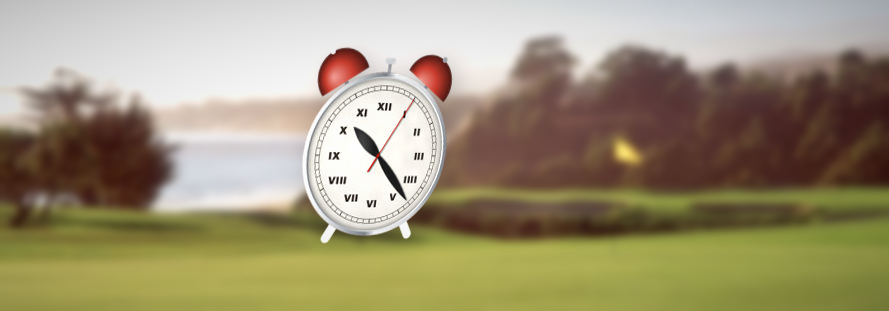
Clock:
h=10 m=23 s=5
